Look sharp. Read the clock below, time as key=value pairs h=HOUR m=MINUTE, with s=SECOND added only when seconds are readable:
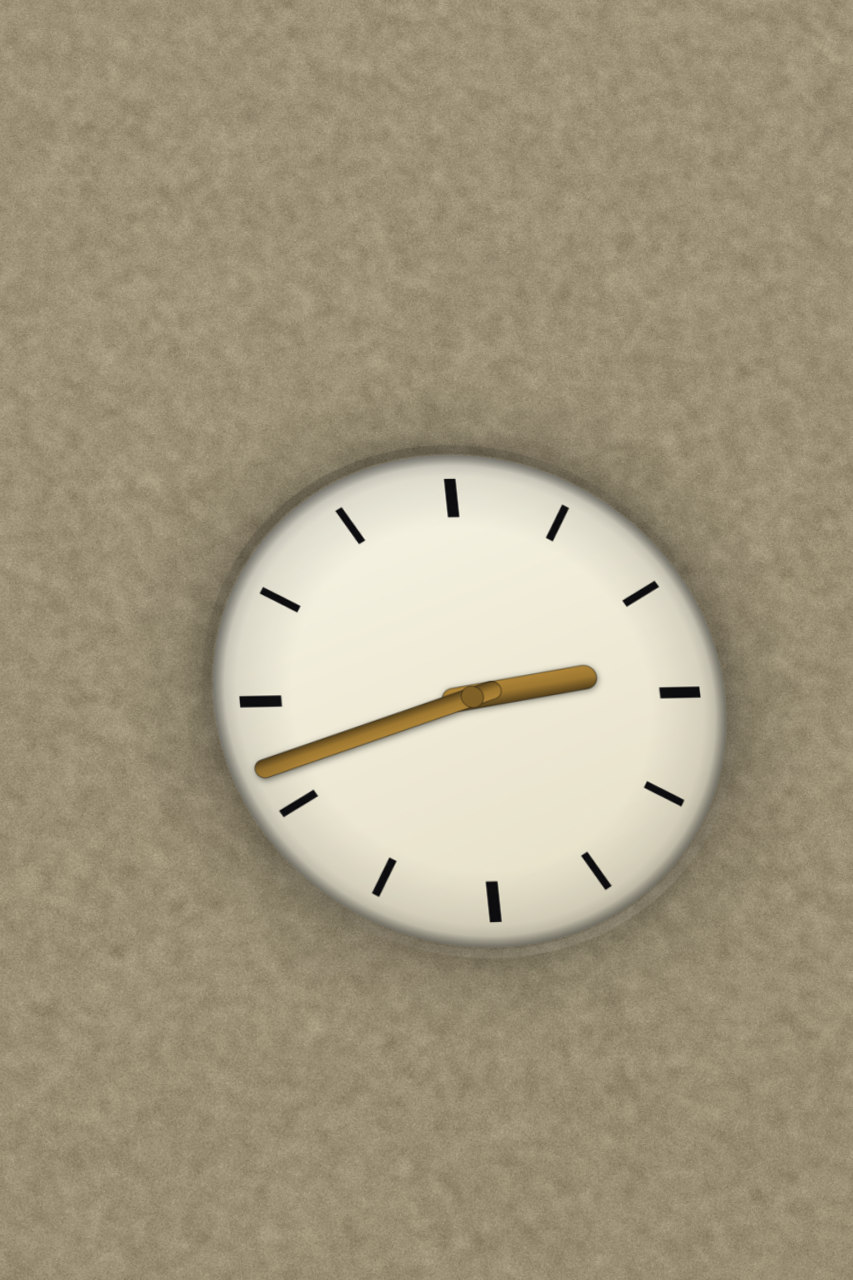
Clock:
h=2 m=42
